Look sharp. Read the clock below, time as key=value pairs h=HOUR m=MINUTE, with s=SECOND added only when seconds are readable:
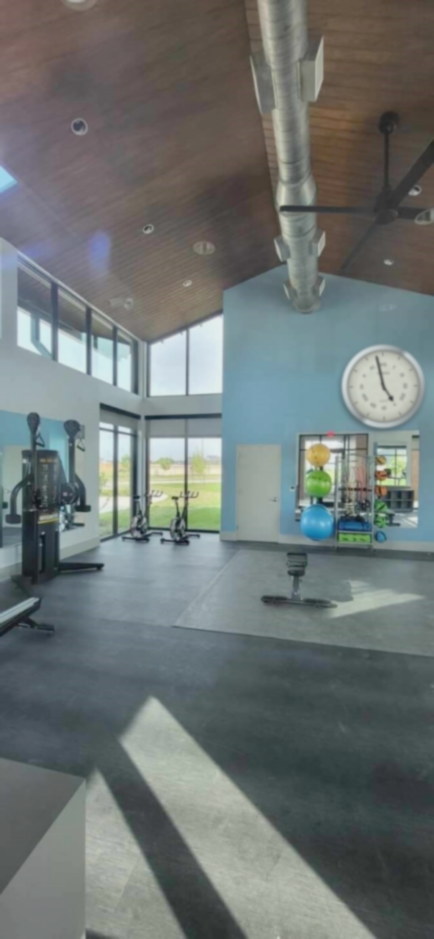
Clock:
h=4 m=58
